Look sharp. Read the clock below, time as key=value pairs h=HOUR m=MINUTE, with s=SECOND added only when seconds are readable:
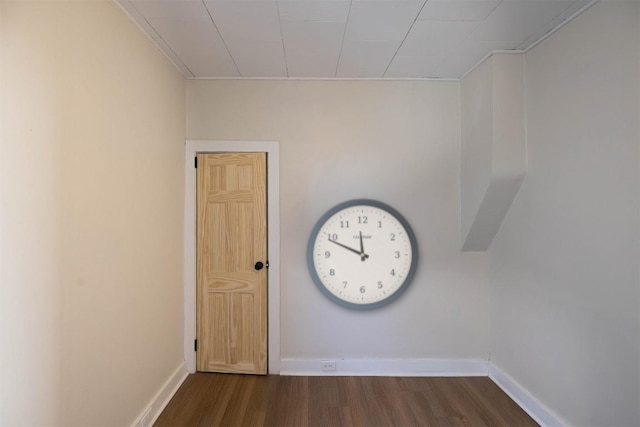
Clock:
h=11 m=49
